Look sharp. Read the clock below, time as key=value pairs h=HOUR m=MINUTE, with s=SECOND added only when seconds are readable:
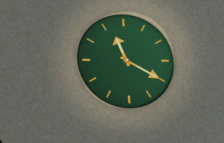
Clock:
h=11 m=20
